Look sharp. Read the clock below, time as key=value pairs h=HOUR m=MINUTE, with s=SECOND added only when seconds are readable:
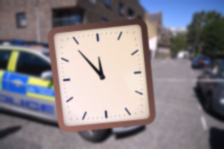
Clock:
h=11 m=54
